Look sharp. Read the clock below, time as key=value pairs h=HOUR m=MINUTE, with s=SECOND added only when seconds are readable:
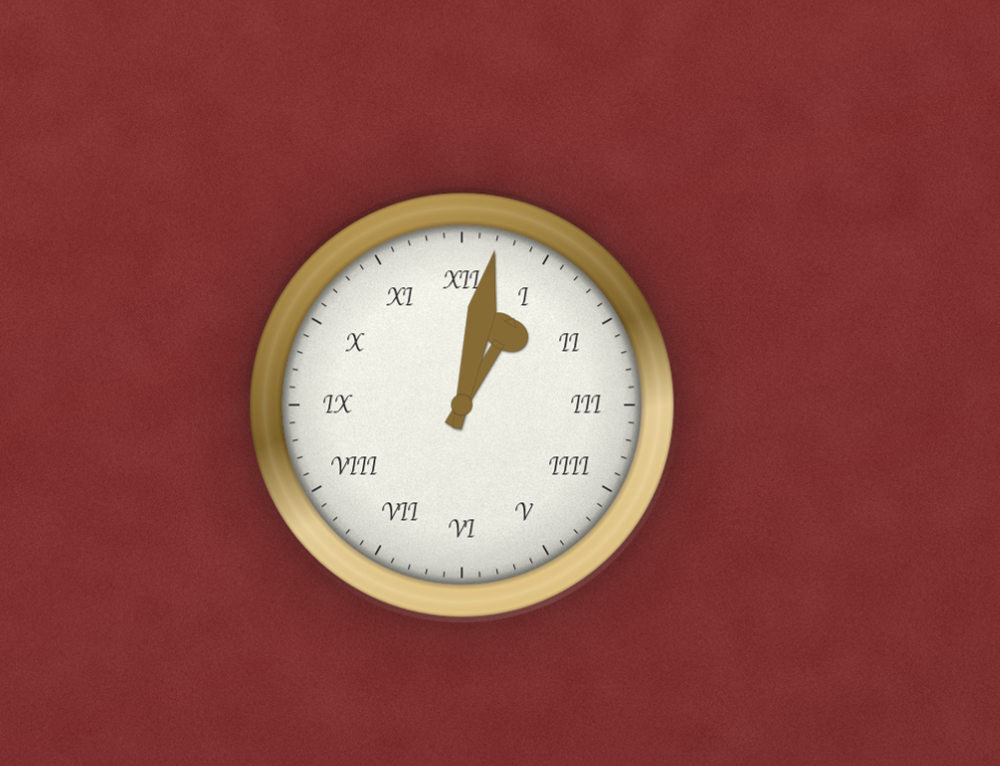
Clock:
h=1 m=2
